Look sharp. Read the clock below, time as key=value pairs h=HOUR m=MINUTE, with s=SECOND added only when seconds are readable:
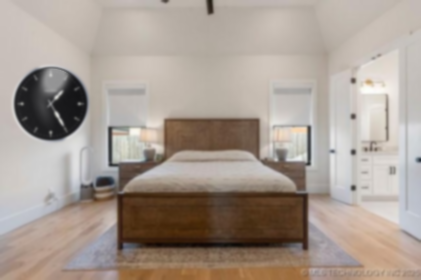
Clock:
h=1 m=25
